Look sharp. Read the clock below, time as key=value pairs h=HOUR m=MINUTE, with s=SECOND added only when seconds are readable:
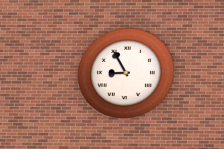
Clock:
h=8 m=55
